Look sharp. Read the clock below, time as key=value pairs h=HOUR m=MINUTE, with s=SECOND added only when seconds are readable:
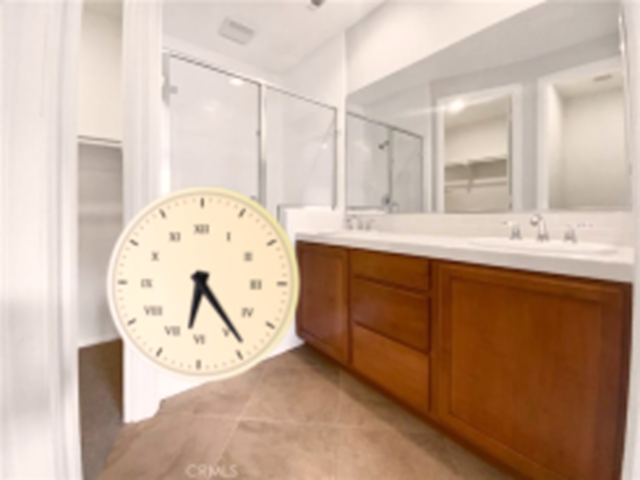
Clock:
h=6 m=24
